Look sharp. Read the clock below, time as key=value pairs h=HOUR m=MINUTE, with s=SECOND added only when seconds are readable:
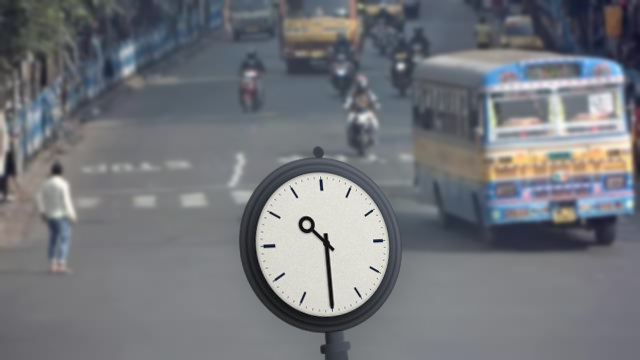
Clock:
h=10 m=30
